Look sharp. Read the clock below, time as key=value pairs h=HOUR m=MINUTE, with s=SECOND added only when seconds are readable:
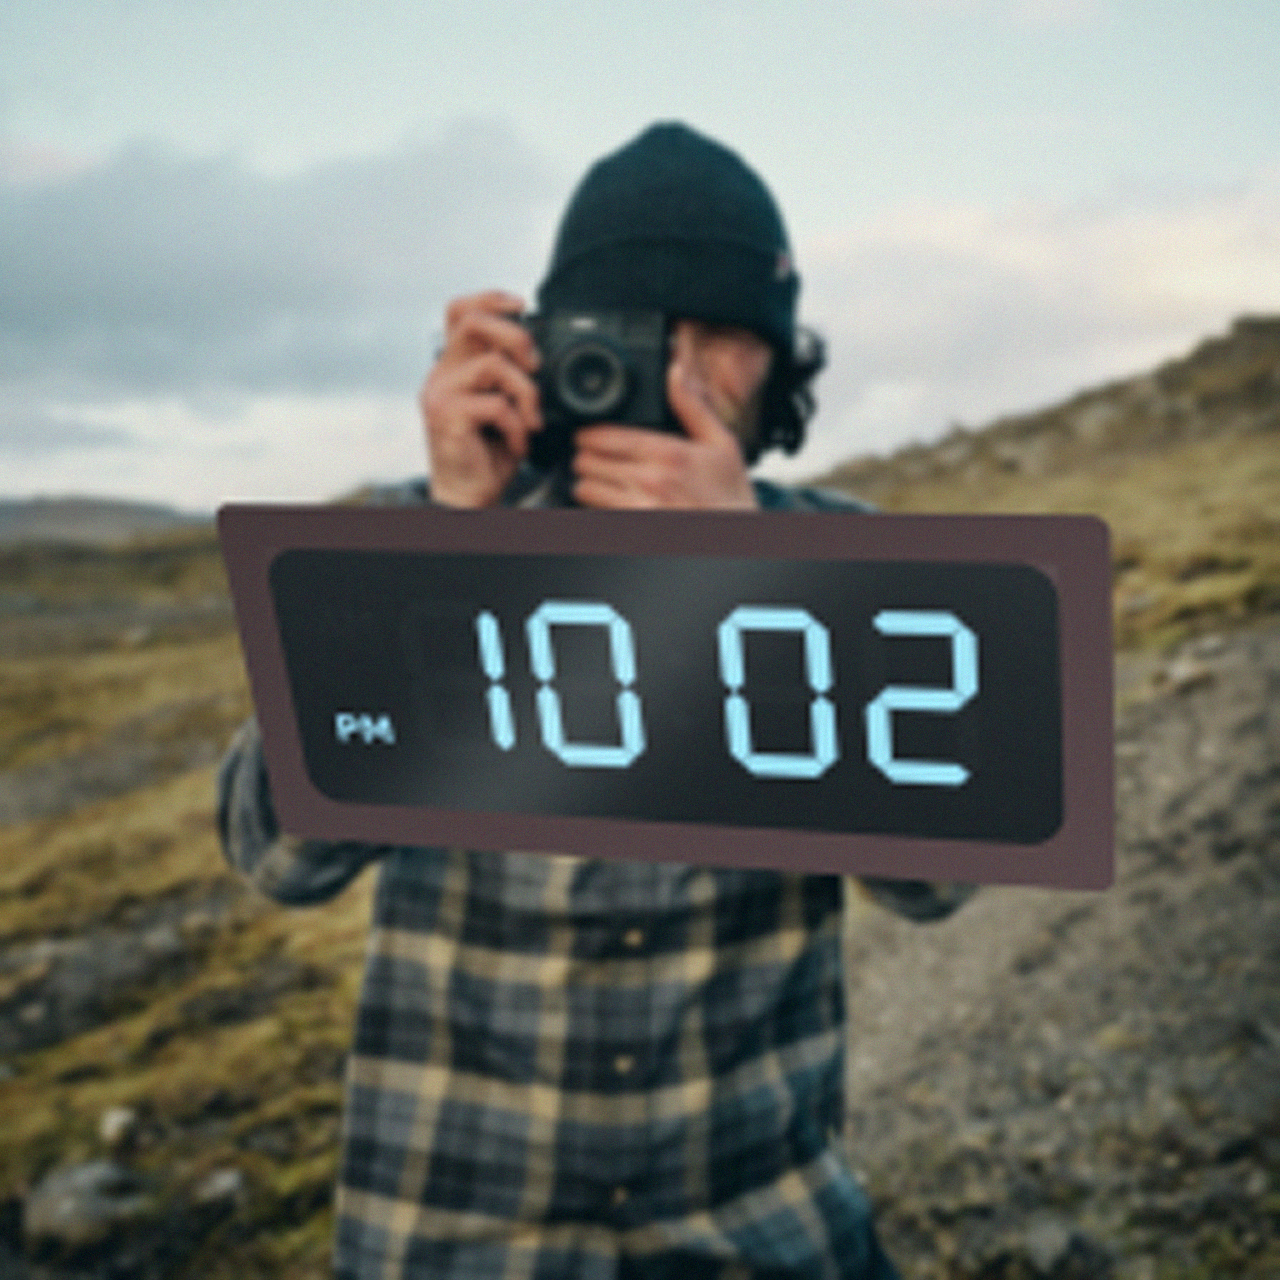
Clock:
h=10 m=2
